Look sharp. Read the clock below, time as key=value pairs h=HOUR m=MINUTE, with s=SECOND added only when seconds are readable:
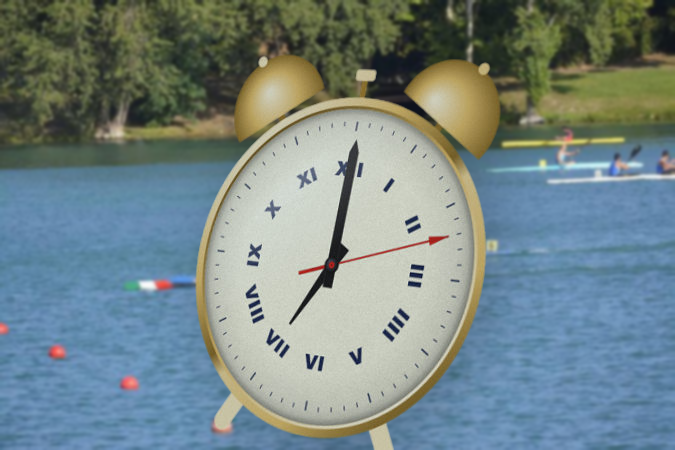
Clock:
h=7 m=0 s=12
